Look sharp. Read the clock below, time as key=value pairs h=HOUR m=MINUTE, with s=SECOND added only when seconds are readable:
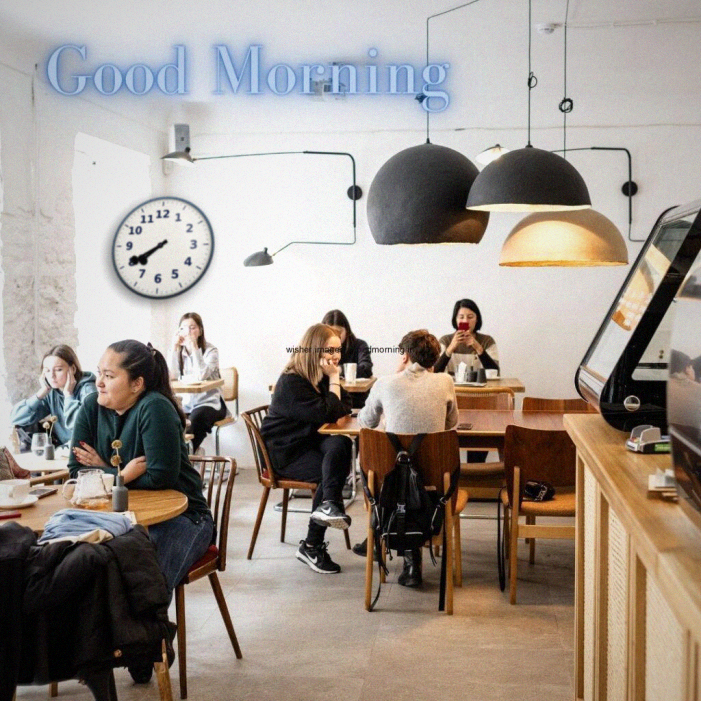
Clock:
h=7 m=40
